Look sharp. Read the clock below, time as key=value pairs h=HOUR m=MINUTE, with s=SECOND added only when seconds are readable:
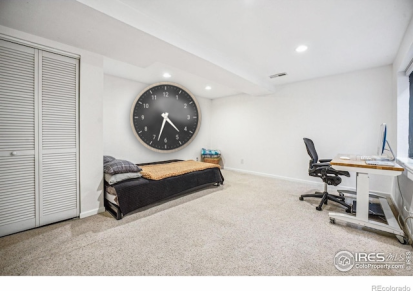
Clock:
h=4 m=33
